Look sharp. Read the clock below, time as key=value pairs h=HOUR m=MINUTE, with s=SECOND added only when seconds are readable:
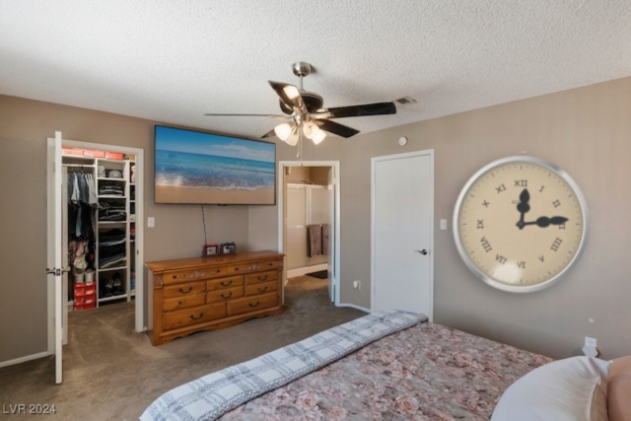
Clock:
h=12 m=14
